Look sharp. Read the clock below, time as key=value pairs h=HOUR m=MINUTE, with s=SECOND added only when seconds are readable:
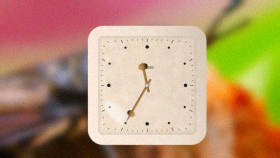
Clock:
h=11 m=35
